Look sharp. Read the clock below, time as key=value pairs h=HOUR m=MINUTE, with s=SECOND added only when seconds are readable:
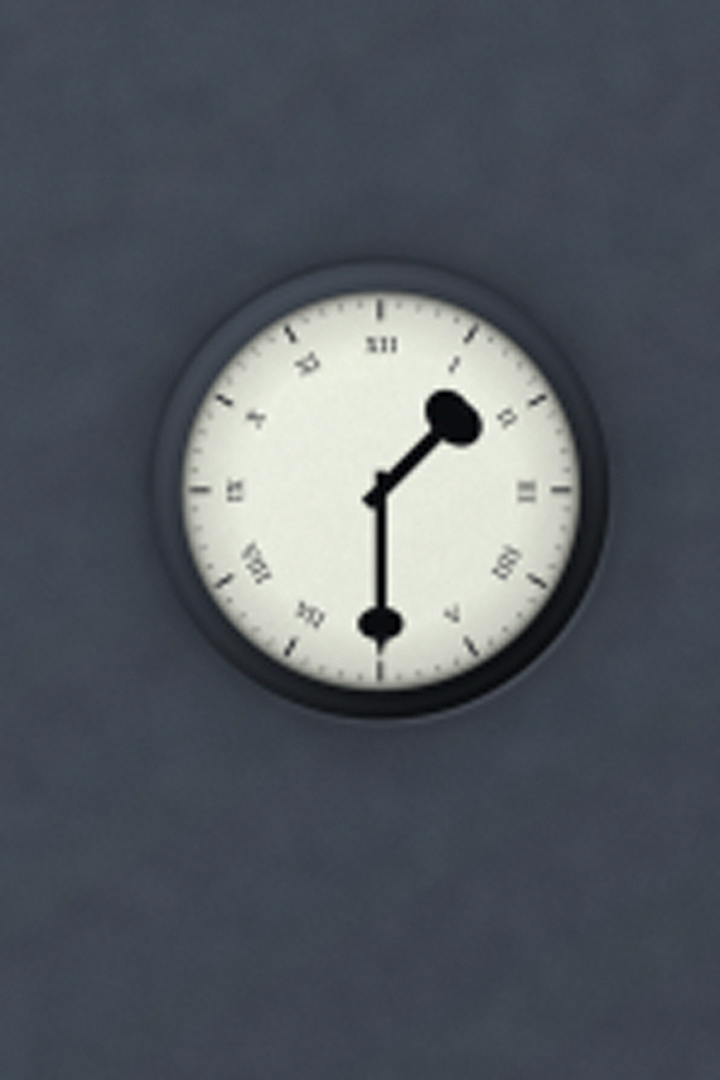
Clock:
h=1 m=30
